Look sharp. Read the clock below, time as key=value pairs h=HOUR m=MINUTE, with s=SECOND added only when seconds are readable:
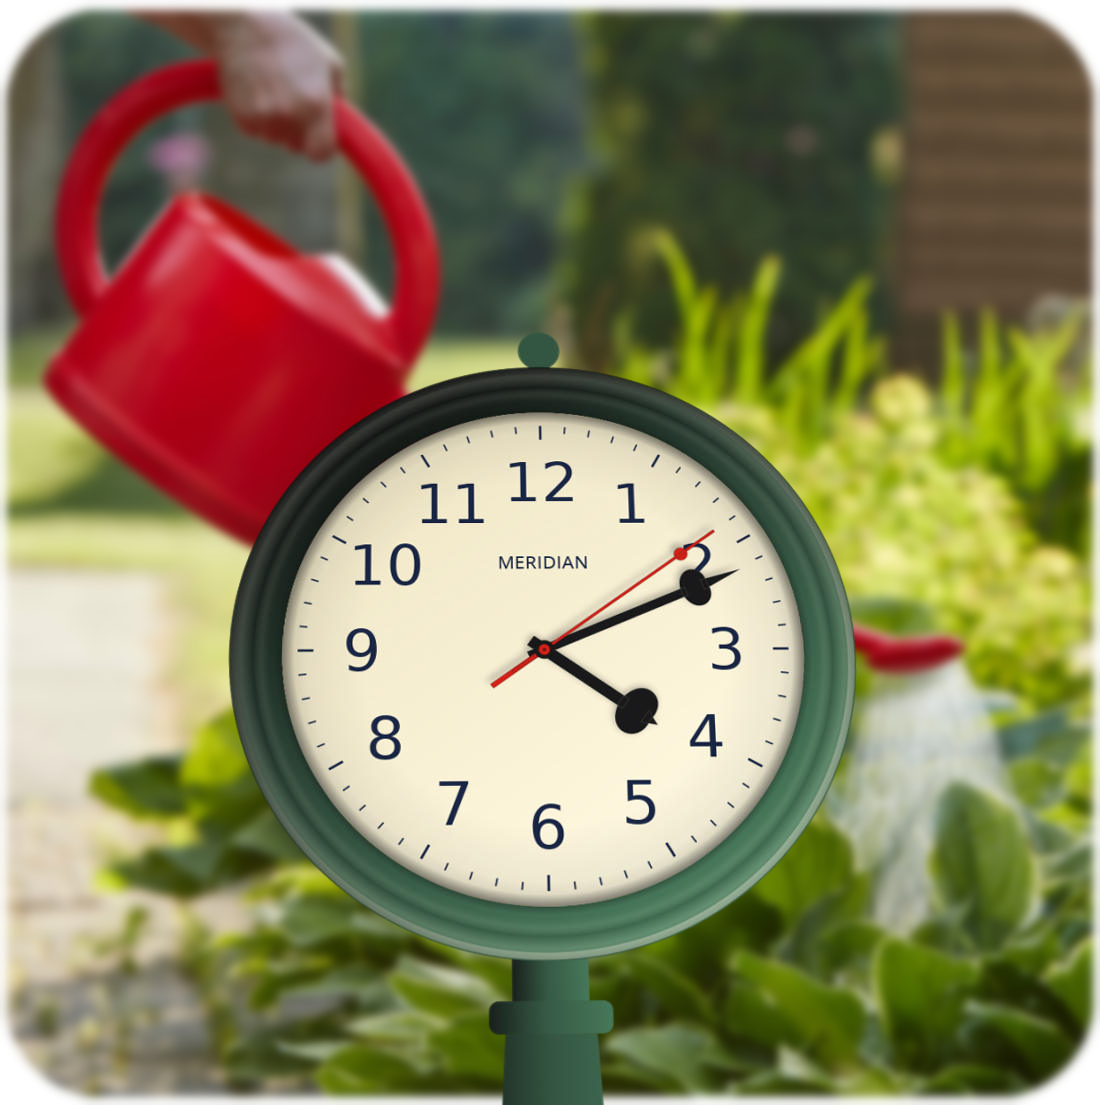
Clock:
h=4 m=11 s=9
